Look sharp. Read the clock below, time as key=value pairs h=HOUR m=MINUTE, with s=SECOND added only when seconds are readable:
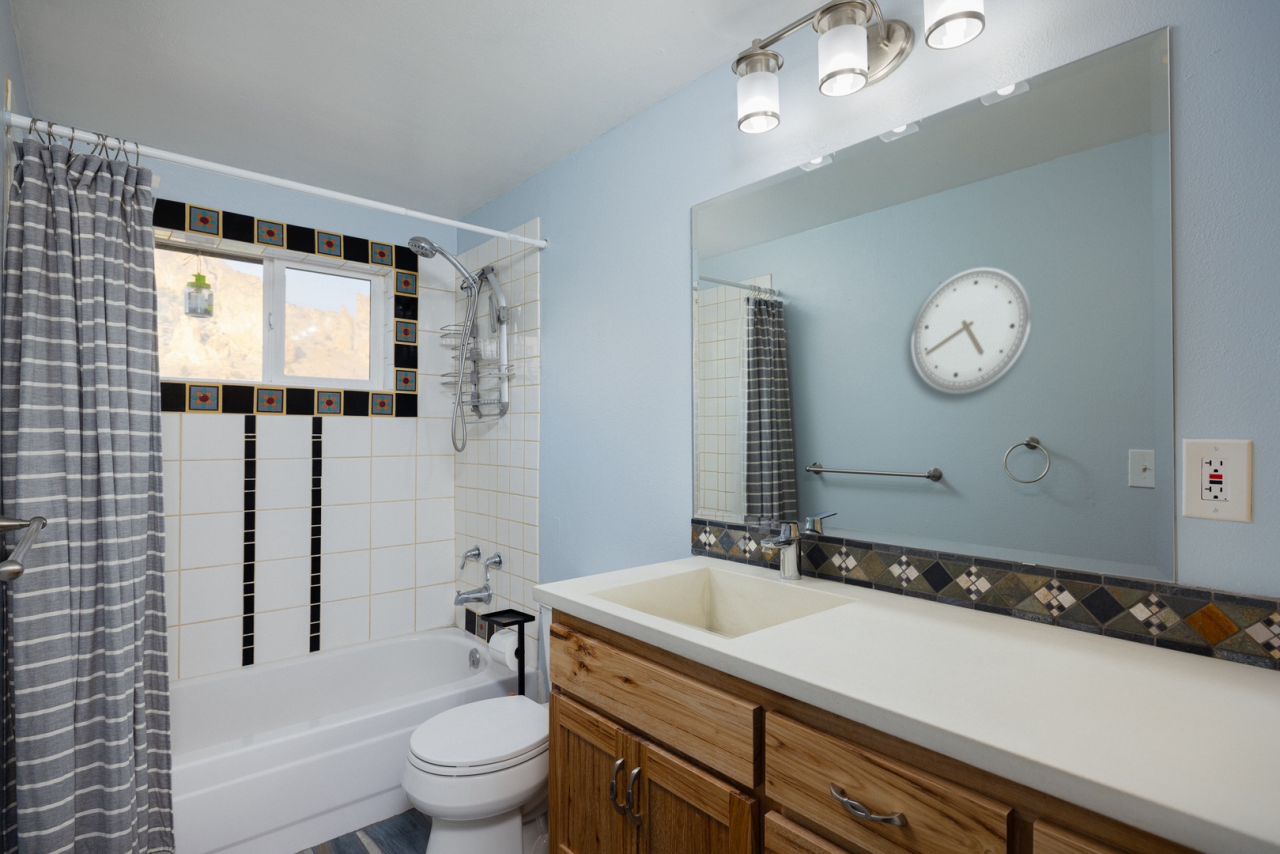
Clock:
h=4 m=39
